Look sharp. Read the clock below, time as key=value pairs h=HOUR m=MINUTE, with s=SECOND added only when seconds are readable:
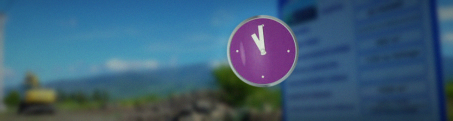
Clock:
h=10 m=59
